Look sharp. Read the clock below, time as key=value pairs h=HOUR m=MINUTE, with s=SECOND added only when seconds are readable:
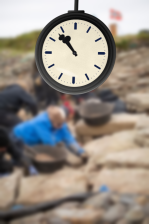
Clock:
h=10 m=53
